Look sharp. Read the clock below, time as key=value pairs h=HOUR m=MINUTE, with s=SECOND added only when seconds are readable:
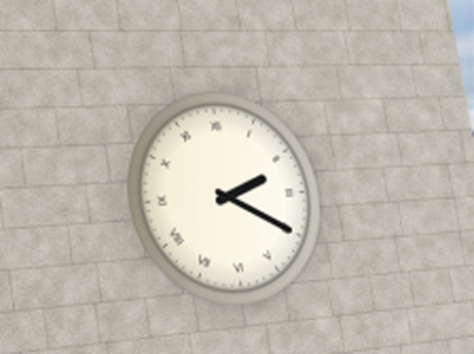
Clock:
h=2 m=20
